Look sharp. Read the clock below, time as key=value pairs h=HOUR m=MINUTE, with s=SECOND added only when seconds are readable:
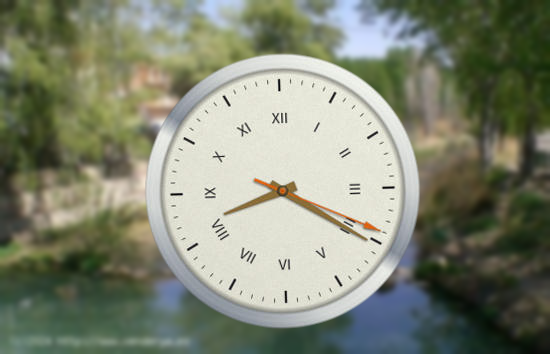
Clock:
h=8 m=20 s=19
